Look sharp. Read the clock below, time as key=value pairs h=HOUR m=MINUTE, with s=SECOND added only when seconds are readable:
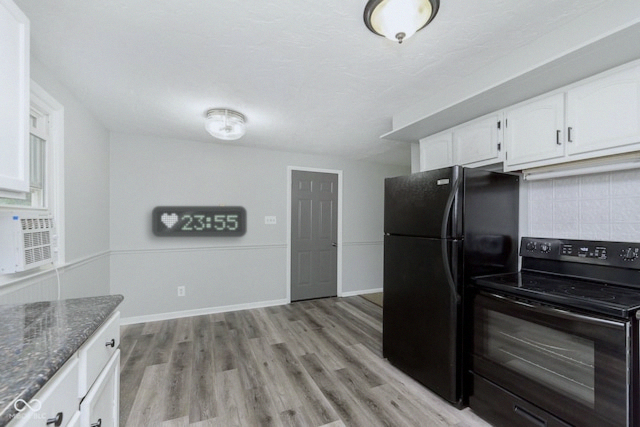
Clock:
h=23 m=55
